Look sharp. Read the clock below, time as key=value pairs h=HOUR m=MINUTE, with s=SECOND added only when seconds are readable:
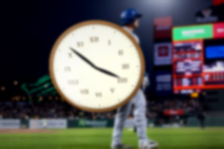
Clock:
h=3 m=52
